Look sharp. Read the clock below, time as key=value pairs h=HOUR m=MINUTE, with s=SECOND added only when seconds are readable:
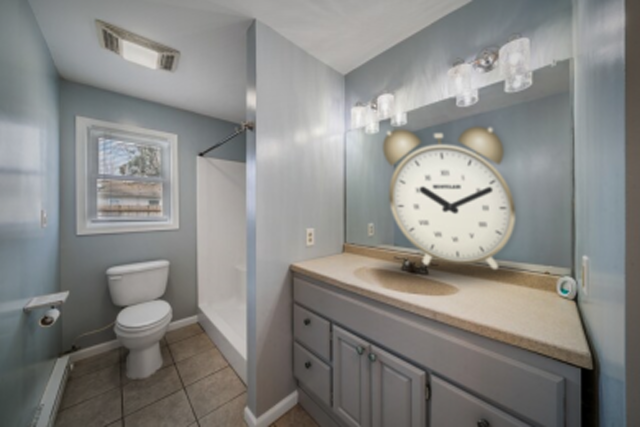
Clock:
h=10 m=11
